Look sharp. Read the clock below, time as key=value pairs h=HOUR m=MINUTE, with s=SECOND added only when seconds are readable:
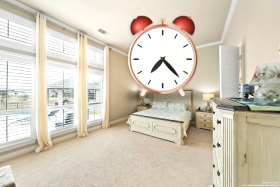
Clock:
h=7 m=23
